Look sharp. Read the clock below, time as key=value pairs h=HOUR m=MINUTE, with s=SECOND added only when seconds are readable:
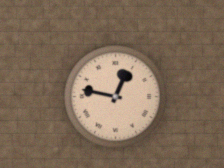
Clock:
h=12 m=47
